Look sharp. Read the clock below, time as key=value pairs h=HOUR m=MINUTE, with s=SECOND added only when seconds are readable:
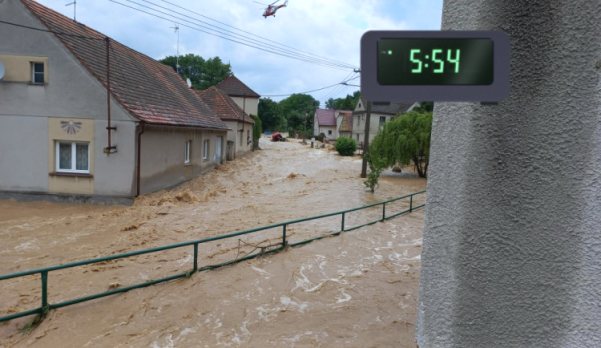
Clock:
h=5 m=54
